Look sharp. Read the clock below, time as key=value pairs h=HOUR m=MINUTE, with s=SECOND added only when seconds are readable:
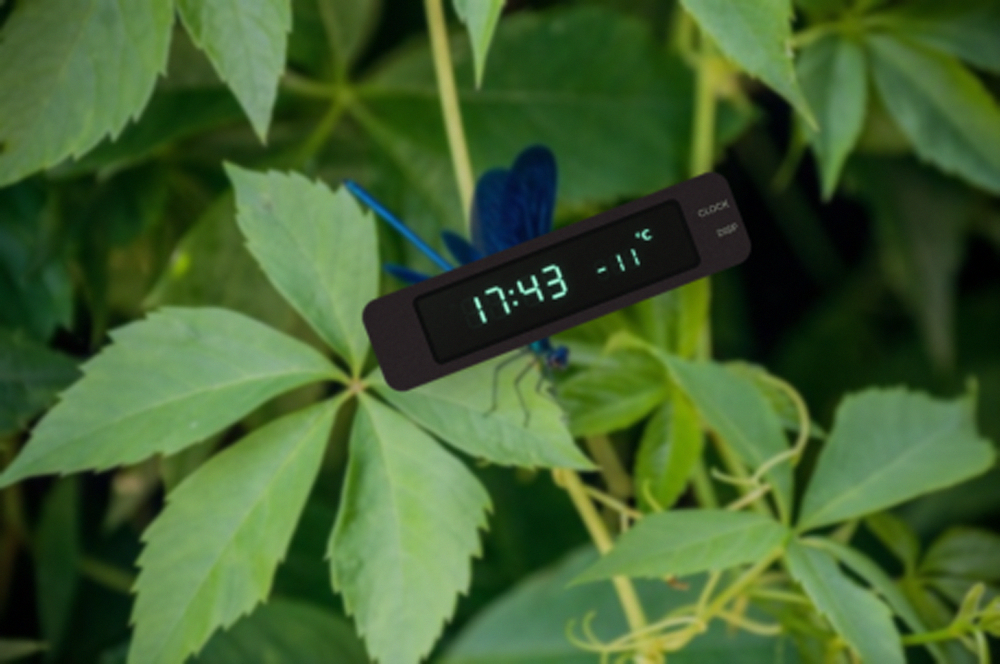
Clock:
h=17 m=43
